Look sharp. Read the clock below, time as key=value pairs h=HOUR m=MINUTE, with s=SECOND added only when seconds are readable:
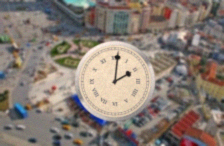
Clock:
h=2 m=1
